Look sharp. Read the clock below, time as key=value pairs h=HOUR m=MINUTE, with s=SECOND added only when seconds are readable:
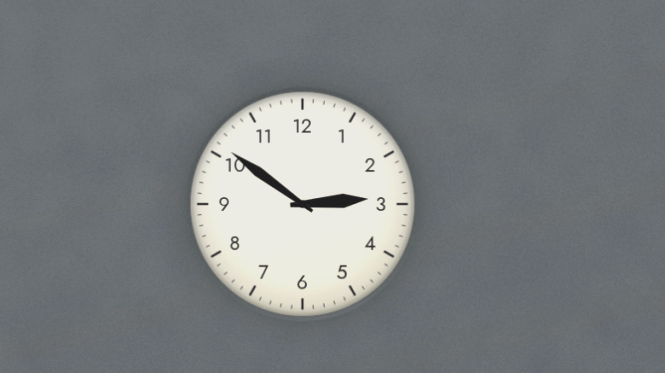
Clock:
h=2 m=51
